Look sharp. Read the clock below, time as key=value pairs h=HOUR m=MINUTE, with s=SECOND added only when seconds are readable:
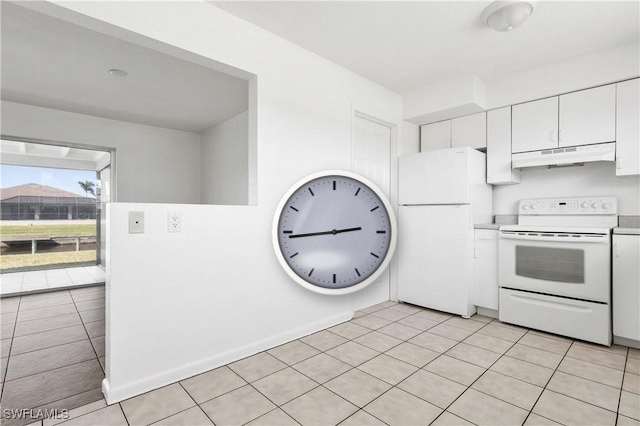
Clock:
h=2 m=44
